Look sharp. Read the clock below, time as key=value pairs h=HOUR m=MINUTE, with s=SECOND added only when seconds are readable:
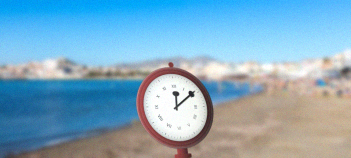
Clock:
h=12 m=9
